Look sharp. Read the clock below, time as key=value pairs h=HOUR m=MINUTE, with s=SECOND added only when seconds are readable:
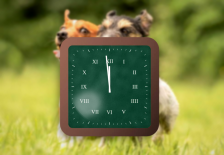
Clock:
h=11 m=59
